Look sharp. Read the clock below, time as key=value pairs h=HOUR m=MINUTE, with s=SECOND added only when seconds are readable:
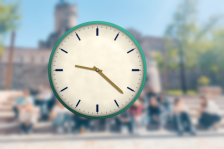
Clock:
h=9 m=22
